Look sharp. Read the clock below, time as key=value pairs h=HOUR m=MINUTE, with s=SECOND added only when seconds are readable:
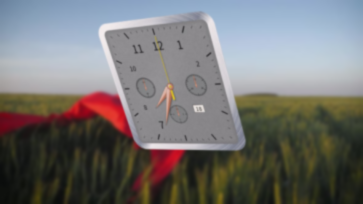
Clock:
h=7 m=34
